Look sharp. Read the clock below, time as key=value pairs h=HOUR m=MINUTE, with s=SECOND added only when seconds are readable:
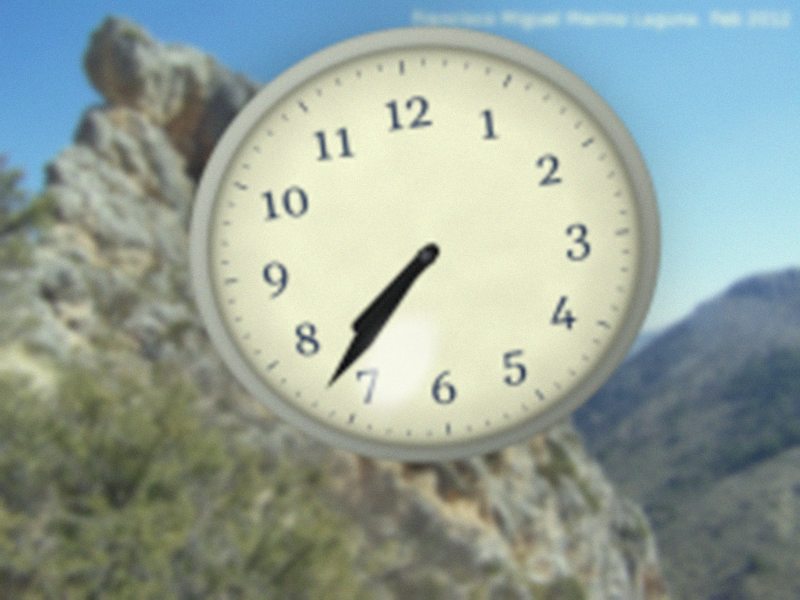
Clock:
h=7 m=37
